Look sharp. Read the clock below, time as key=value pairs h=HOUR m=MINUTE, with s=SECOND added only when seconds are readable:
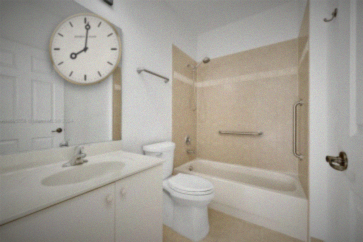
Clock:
h=8 m=1
